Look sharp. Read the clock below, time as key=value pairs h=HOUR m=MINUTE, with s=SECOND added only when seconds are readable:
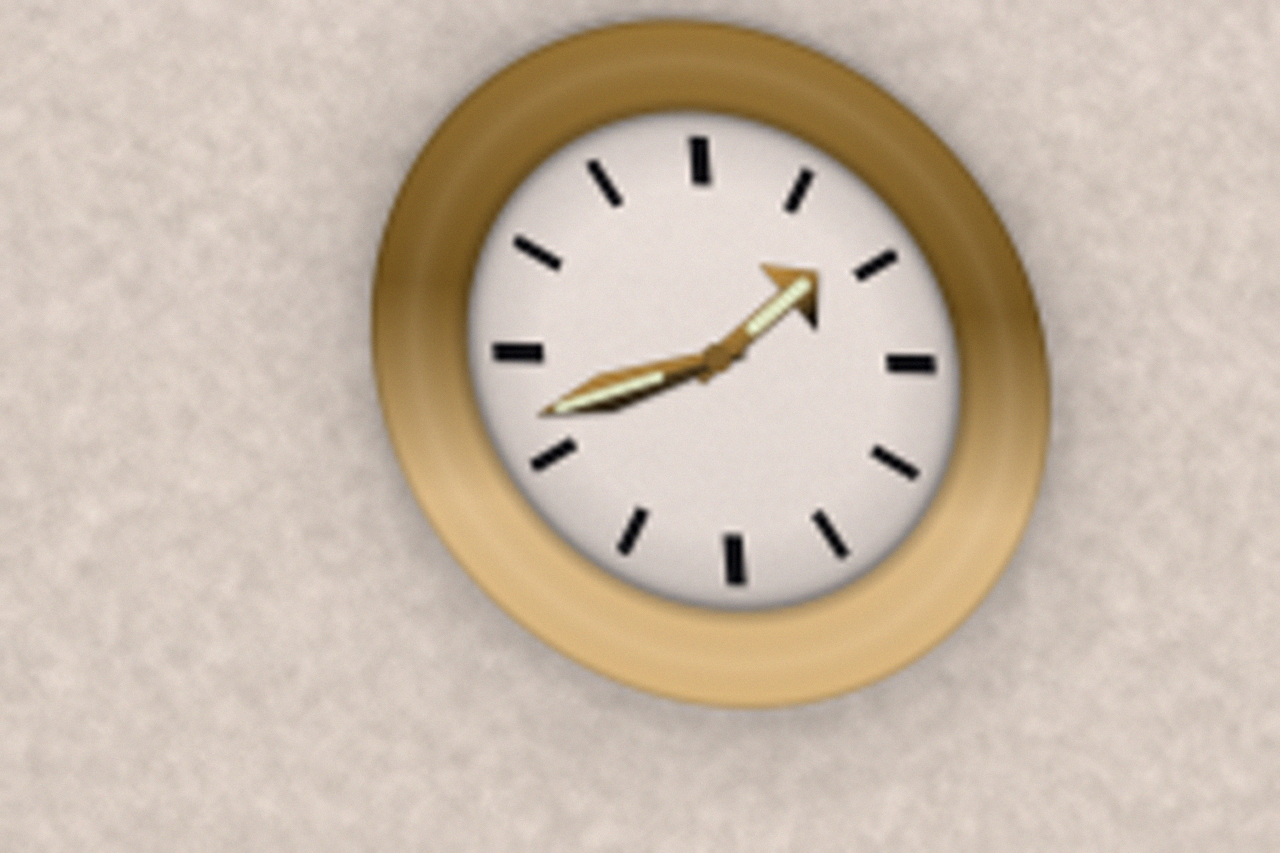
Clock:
h=1 m=42
